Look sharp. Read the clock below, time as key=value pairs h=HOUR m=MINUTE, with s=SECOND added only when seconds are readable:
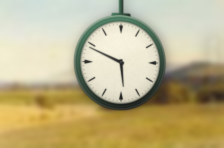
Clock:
h=5 m=49
